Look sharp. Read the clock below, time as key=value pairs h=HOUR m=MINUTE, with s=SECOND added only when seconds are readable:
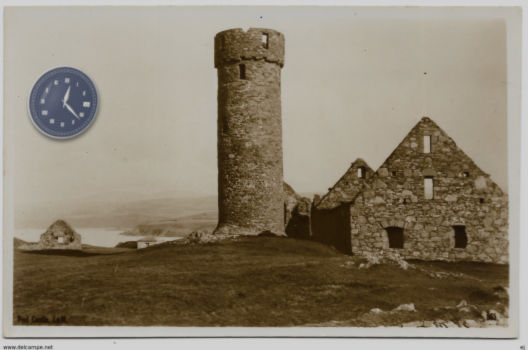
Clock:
h=12 m=22
